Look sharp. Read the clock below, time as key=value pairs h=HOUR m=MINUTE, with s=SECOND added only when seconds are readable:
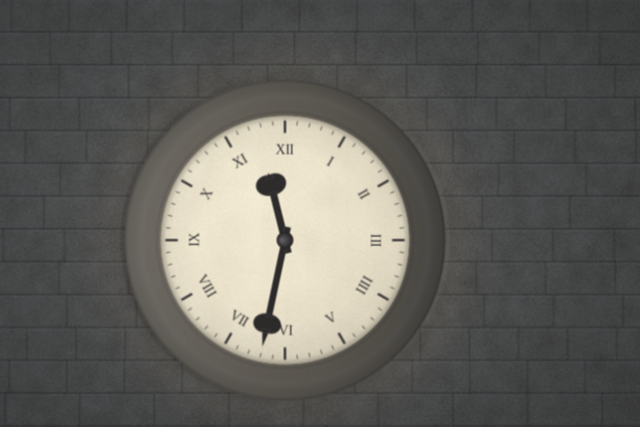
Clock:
h=11 m=32
